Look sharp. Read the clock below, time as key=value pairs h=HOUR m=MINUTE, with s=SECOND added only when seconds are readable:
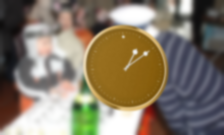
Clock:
h=1 m=10
